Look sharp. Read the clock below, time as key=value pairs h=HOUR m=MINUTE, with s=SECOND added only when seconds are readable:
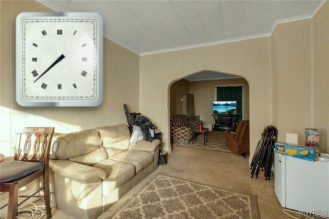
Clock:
h=7 m=38
